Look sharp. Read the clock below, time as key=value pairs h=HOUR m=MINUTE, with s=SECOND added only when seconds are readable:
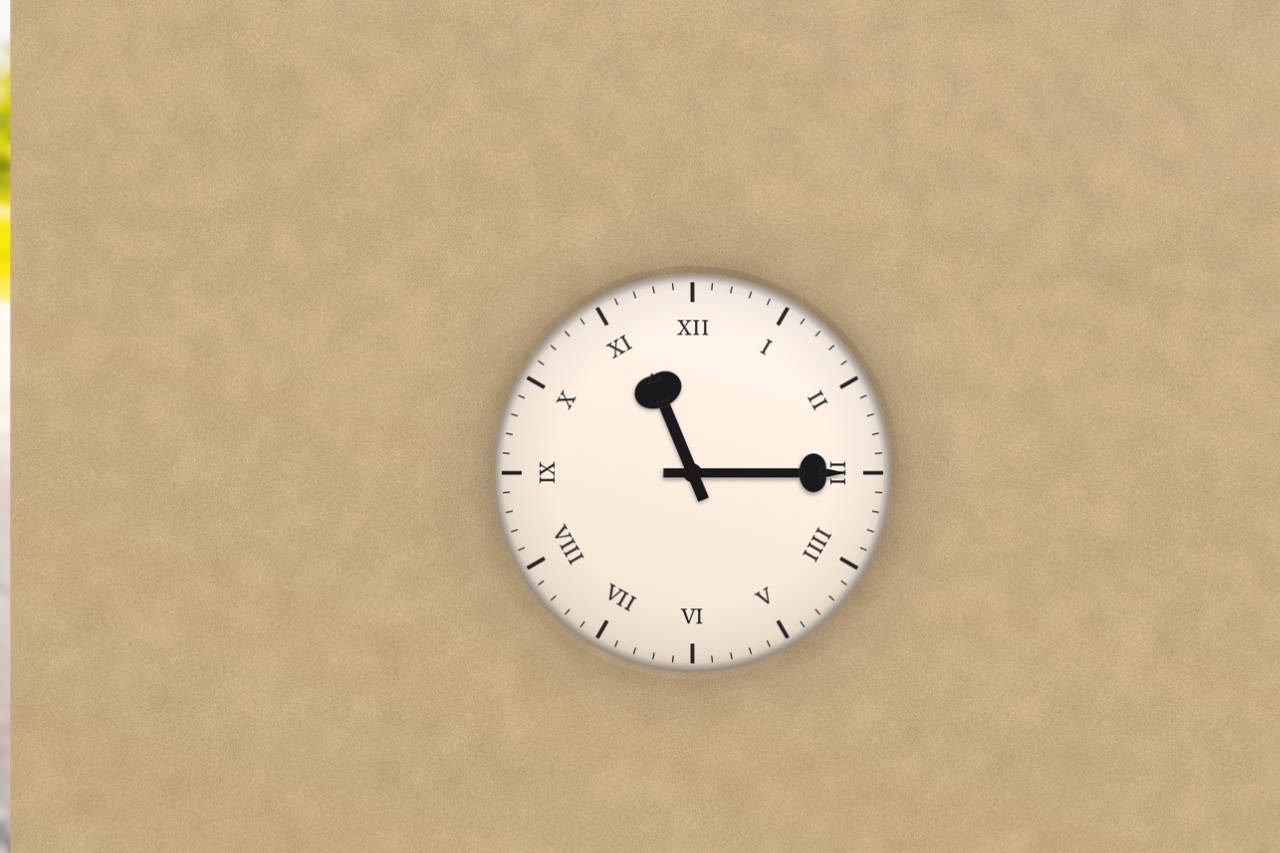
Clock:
h=11 m=15
